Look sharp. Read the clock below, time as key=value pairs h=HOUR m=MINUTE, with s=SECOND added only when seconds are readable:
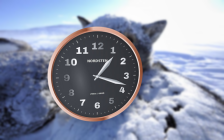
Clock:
h=1 m=18
